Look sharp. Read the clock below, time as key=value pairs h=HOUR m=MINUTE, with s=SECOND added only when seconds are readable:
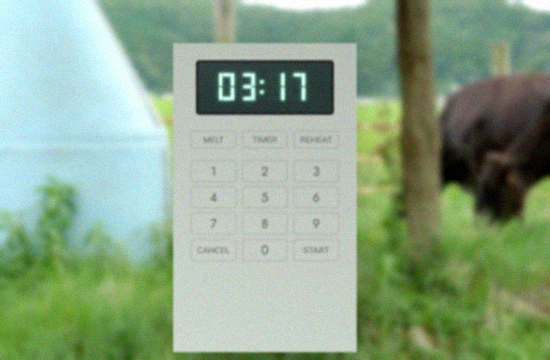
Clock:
h=3 m=17
